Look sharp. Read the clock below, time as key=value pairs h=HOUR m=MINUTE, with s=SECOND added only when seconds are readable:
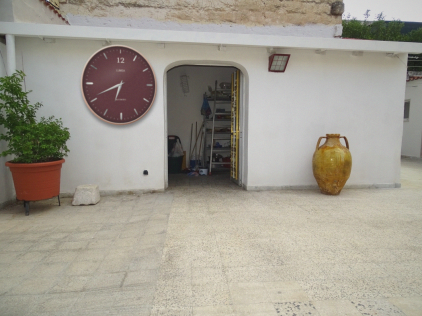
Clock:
h=6 m=41
